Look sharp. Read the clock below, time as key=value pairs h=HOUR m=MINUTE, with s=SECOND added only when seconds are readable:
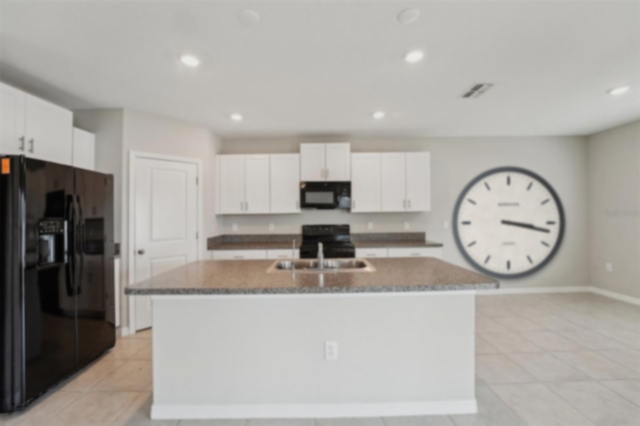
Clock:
h=3 m=17
